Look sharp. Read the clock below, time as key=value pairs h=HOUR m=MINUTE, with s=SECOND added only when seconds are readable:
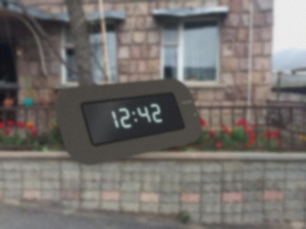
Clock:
h=12 m=42
